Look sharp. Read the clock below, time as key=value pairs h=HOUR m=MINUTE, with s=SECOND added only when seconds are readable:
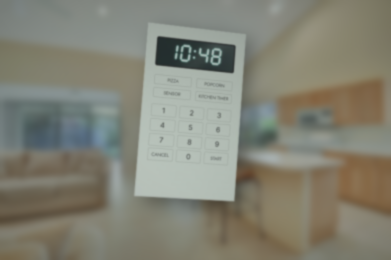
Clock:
h=10 m=48
